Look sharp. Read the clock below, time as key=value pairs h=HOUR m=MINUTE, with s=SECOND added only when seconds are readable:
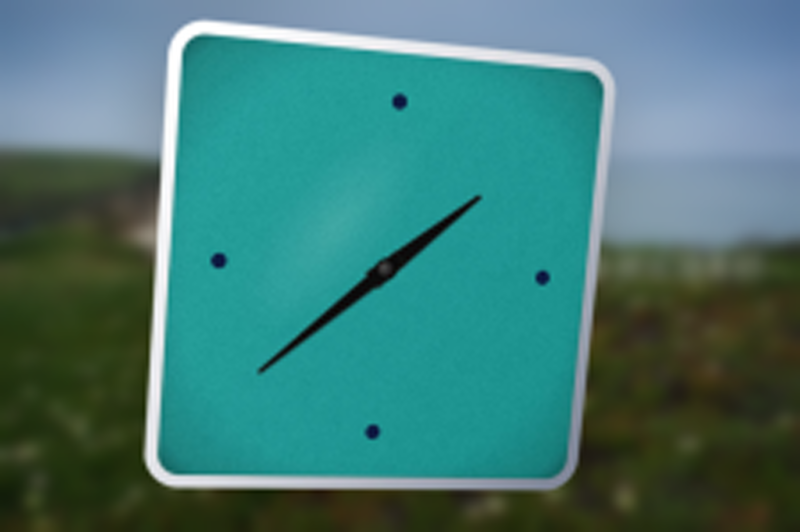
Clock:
h=1 m=38
